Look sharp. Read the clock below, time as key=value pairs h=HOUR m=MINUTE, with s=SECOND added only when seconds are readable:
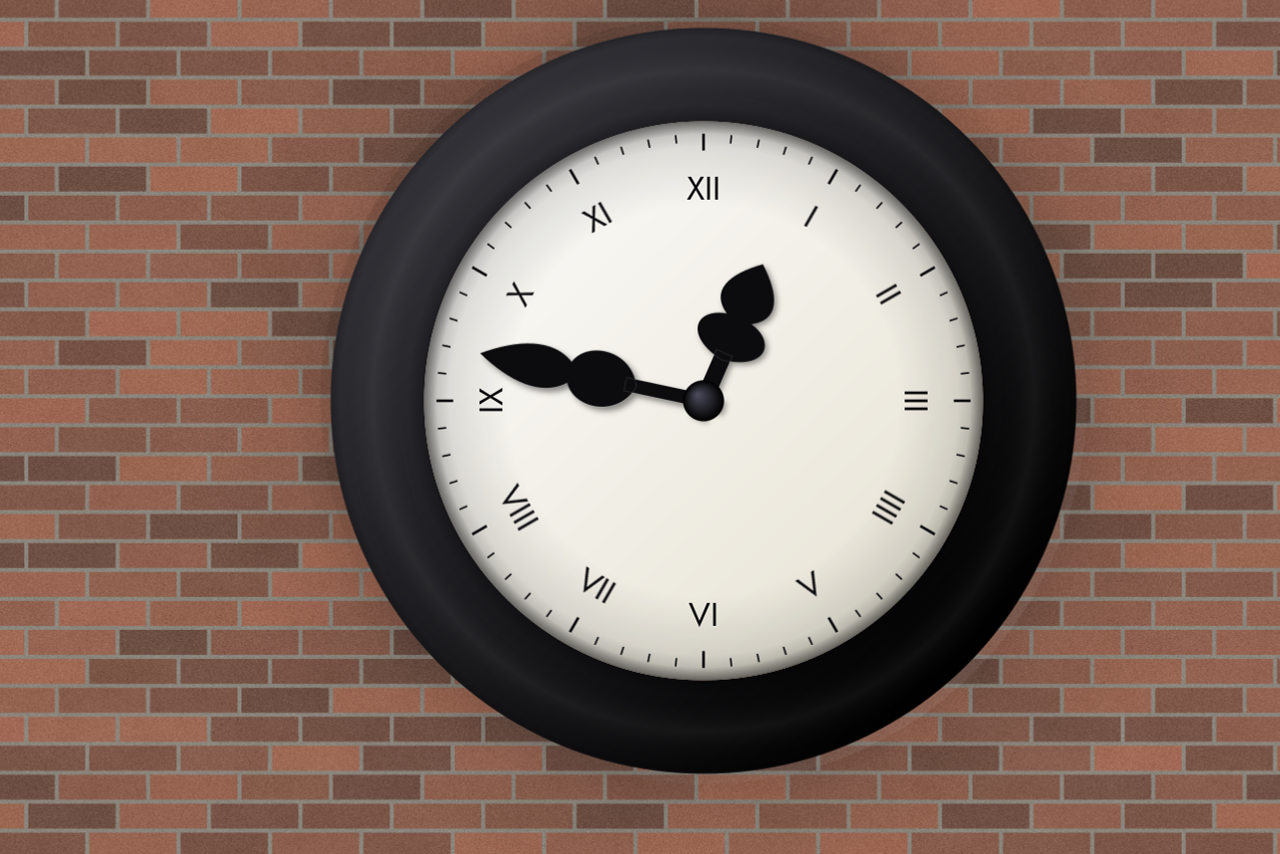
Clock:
h=12 m=47
